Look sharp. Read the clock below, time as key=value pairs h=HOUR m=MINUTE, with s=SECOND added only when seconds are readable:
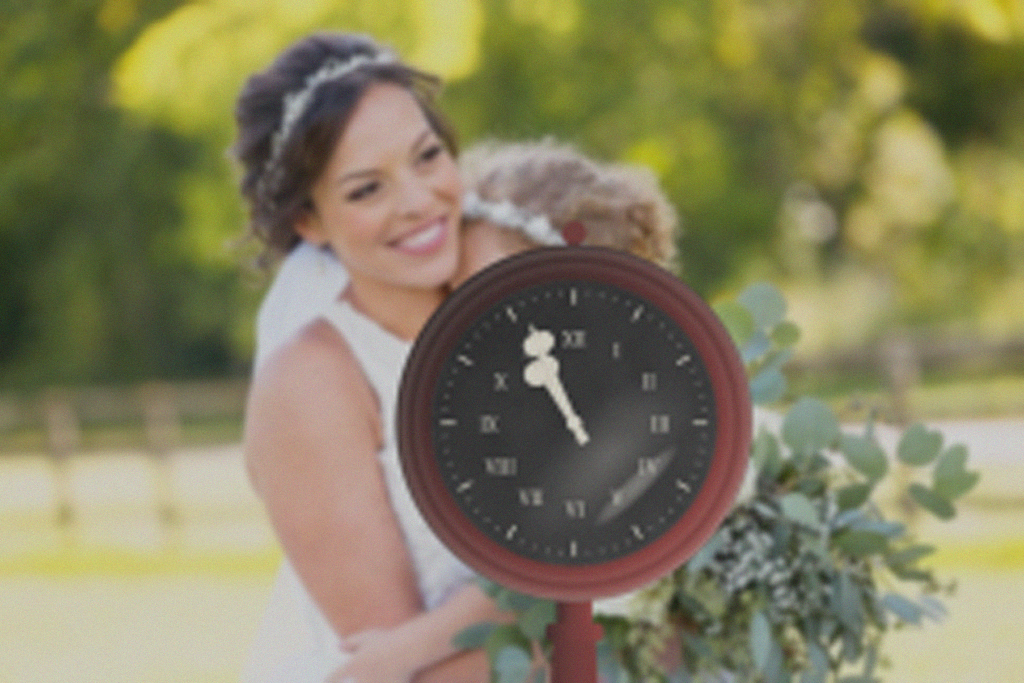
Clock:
h=10 m=56
